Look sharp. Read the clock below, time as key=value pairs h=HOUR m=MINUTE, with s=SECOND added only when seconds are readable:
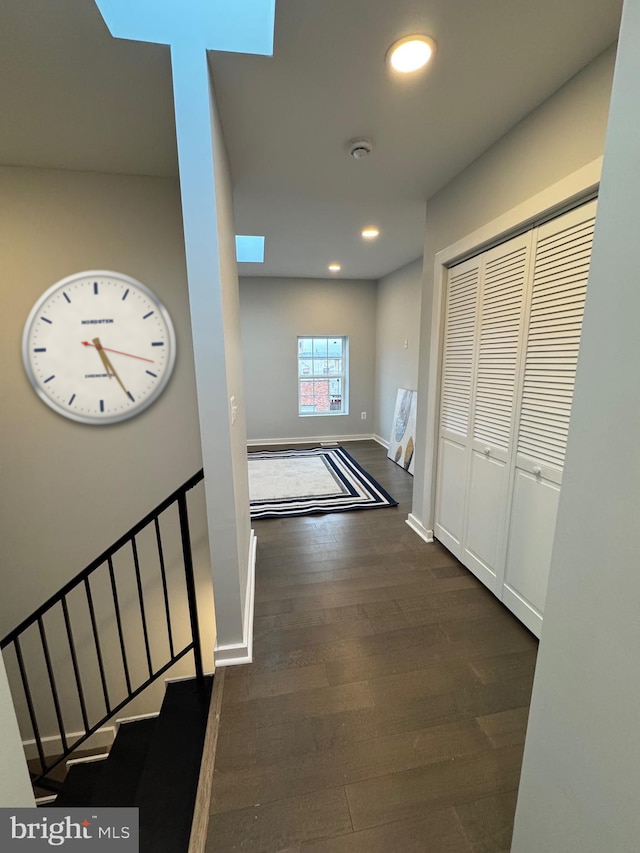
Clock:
h=5 m=25 s=18
